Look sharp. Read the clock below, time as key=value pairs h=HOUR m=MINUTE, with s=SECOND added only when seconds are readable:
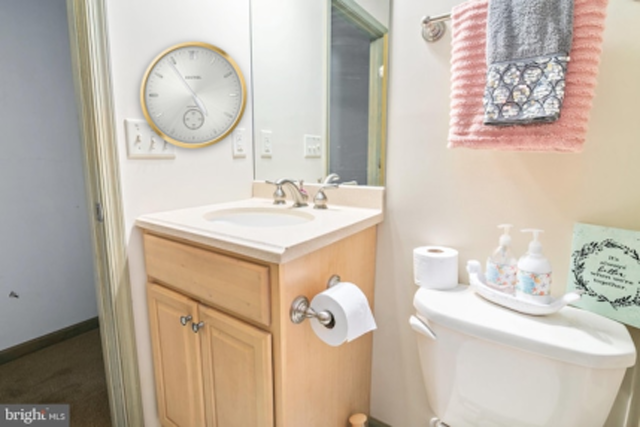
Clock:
h=4 m=54
